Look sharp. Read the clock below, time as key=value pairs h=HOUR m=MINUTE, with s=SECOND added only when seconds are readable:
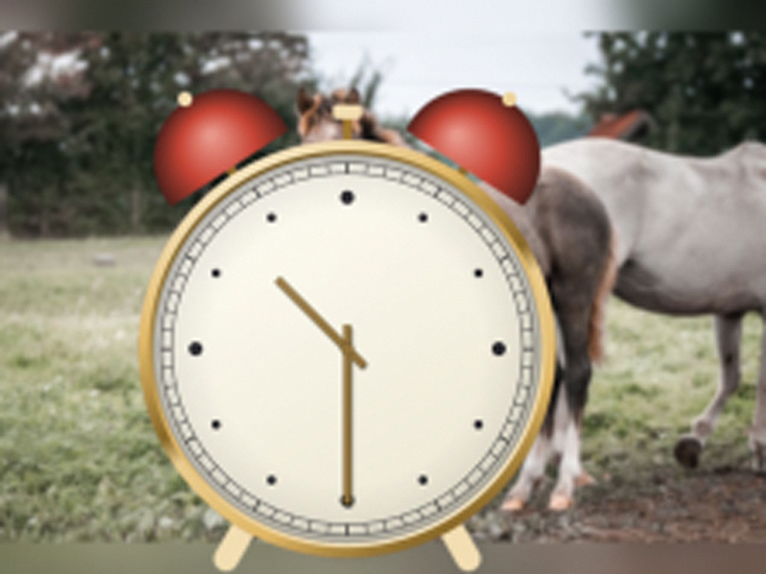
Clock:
h=10 m=30
